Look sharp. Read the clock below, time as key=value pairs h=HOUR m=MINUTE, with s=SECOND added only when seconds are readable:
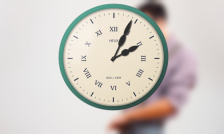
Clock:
h=2 m=4
